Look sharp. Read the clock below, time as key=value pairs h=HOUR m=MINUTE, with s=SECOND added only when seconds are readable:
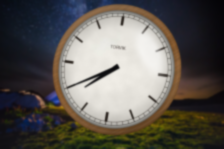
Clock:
h=7 m=40
